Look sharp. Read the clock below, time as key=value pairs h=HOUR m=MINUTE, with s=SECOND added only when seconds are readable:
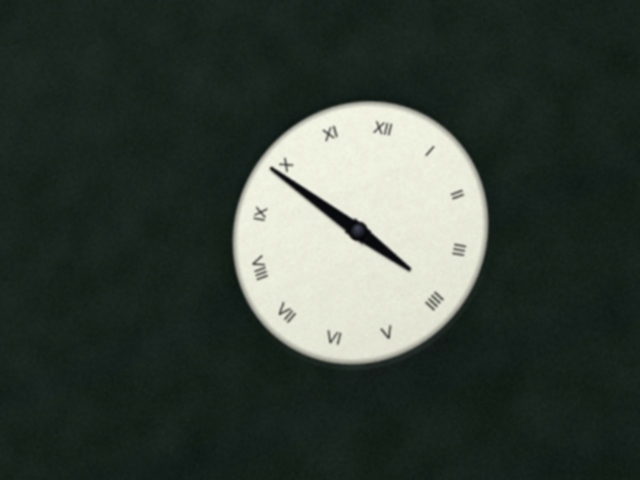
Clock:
h=3 m=49
